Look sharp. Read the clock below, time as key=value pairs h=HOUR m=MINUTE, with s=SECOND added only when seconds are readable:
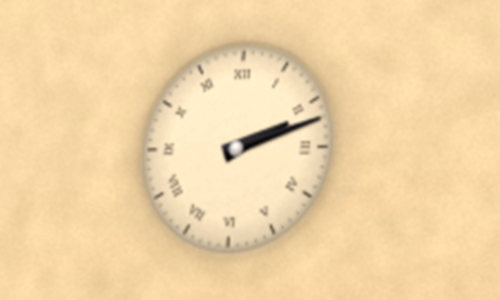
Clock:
h=2 m=12
